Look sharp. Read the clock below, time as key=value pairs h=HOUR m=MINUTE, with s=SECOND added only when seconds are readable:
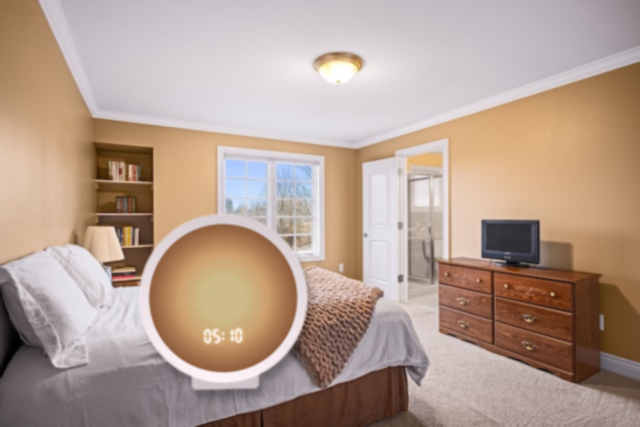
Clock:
h=5 m=10
